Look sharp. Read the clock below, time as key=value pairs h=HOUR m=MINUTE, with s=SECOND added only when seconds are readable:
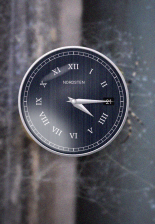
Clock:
h=4 m=15
